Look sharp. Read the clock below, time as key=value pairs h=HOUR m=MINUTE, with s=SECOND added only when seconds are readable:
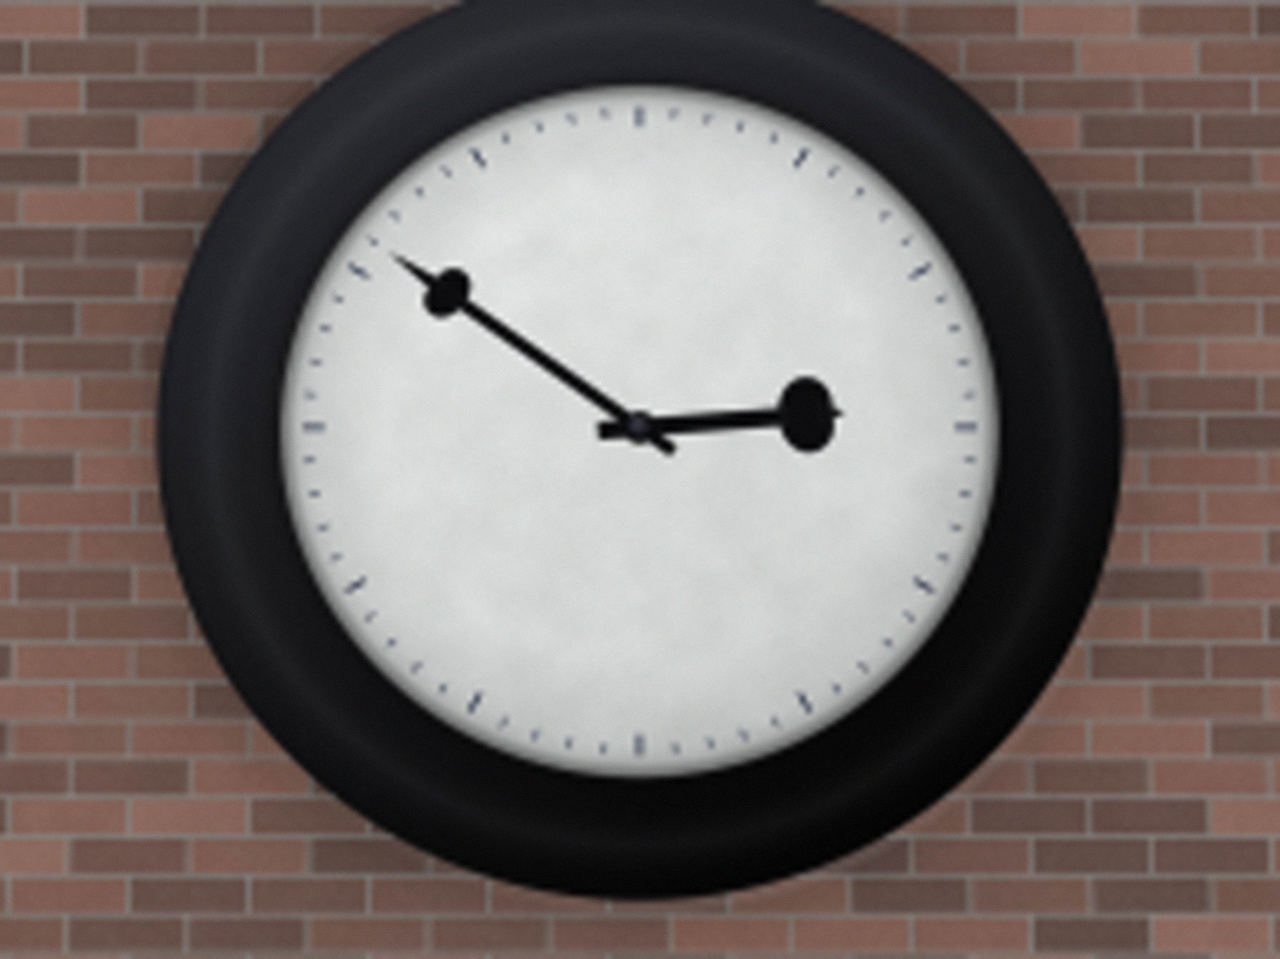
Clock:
h=2 m=51
